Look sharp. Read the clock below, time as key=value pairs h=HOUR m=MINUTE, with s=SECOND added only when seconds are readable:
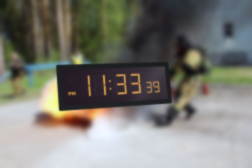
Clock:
h=11 m=33 s=39
